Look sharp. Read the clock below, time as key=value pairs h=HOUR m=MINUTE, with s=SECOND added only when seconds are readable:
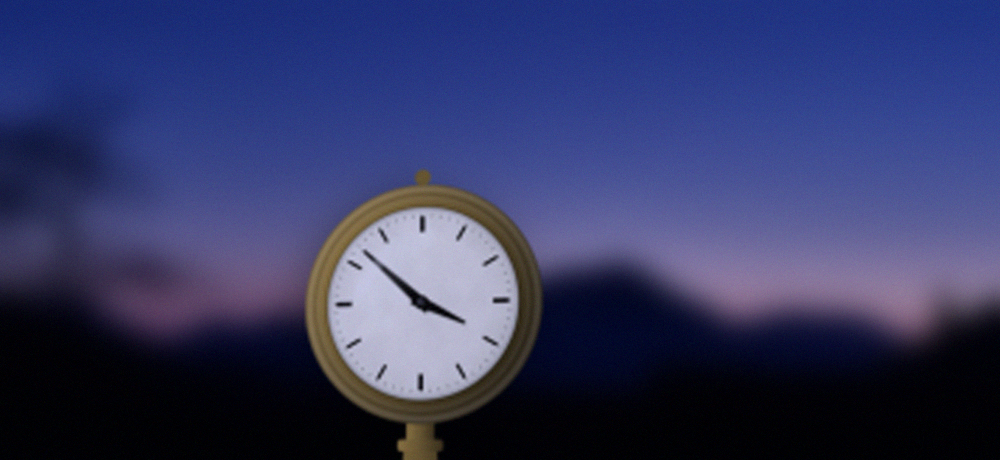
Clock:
h=3 m=52
